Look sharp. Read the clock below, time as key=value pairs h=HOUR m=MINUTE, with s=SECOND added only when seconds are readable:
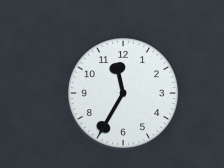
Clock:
h=11 m=35
